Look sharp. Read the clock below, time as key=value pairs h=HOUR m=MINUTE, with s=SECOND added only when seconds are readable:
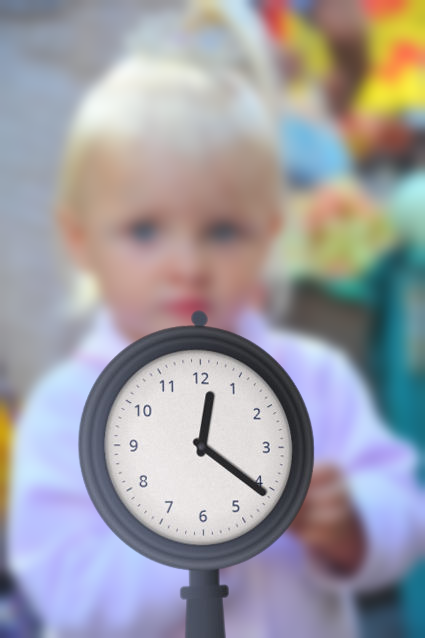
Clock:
h=12 m=21
